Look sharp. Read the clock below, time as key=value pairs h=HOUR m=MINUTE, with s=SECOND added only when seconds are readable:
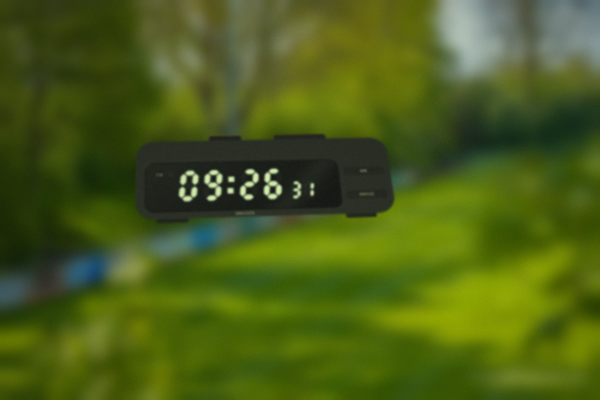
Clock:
h=9 m=26 s=31
